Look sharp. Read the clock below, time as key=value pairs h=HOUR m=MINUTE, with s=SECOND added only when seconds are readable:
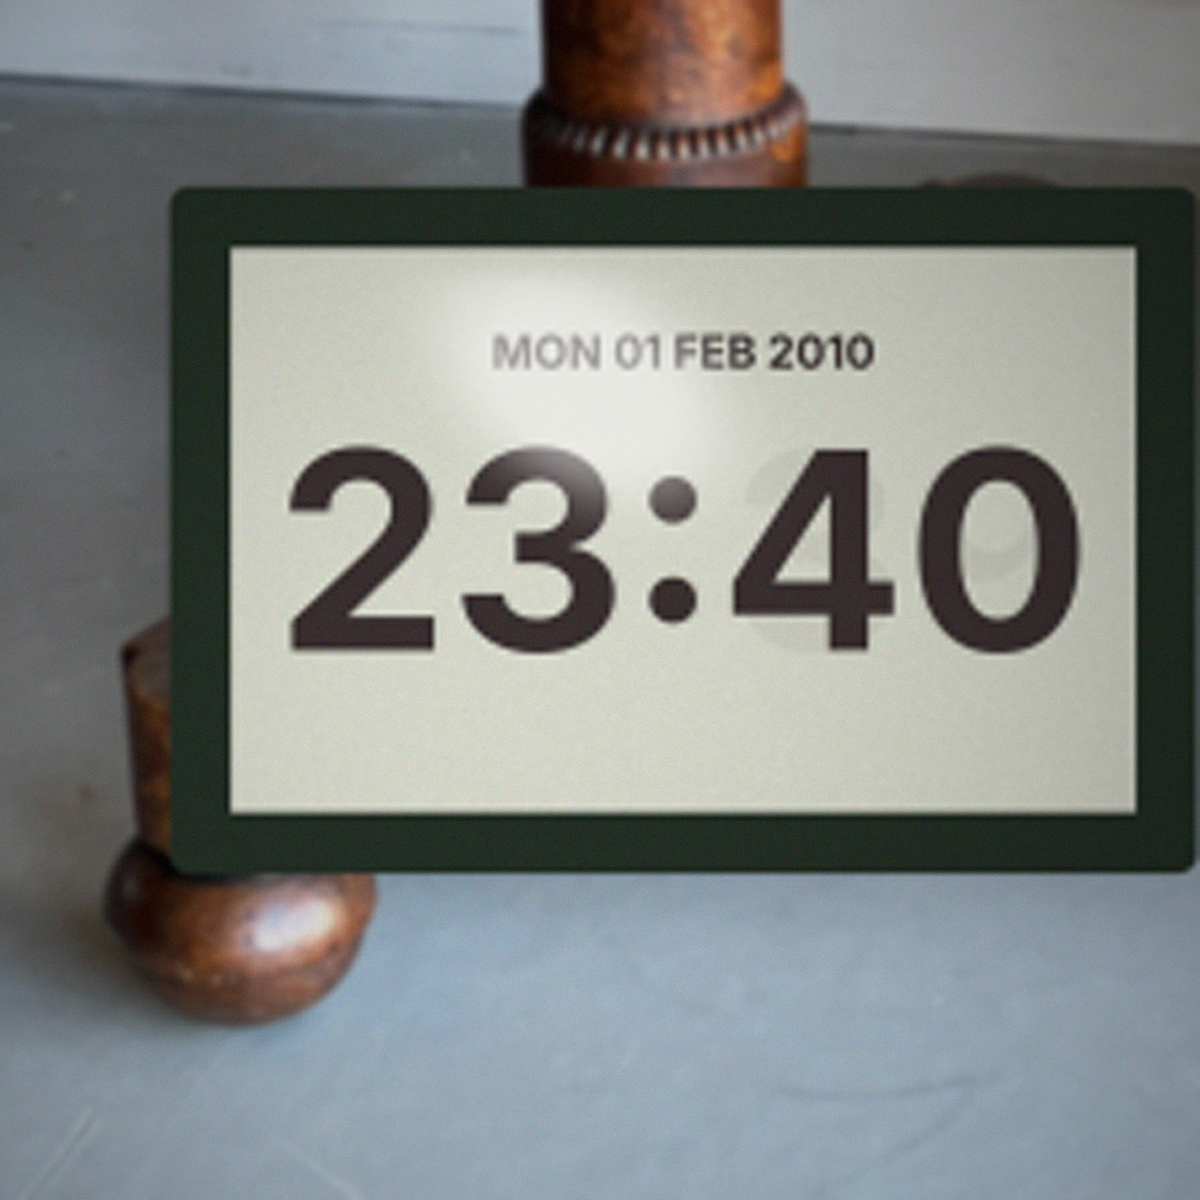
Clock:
h=23 m=40
